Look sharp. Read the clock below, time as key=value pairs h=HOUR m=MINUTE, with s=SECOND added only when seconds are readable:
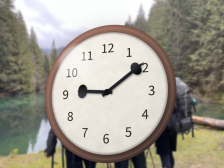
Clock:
h=9 m=9
